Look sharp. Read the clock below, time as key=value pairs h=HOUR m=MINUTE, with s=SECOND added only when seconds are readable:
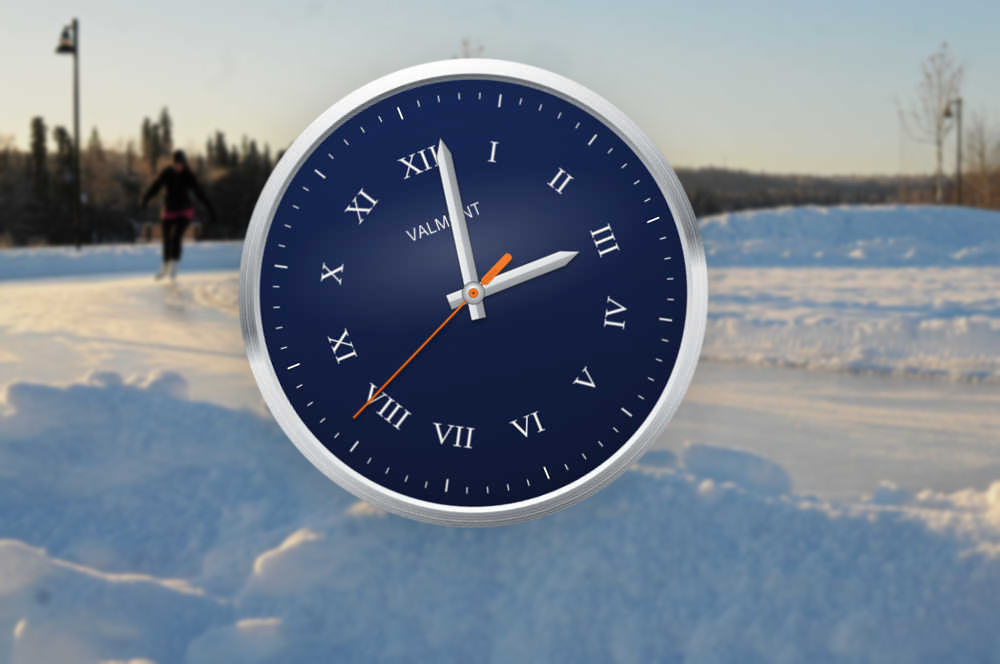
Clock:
h=3 m=1 s=41
